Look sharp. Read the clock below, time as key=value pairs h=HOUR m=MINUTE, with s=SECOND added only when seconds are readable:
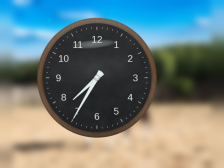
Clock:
h=7 m=35
